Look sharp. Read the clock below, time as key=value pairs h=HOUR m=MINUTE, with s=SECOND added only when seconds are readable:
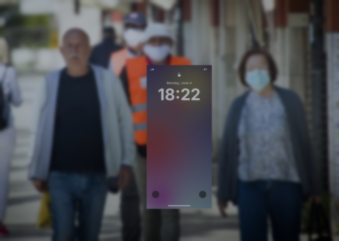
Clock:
h=18 m=22
